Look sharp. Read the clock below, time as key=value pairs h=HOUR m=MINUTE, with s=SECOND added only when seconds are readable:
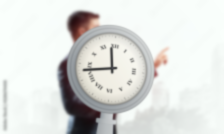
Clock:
h=11 m=43
